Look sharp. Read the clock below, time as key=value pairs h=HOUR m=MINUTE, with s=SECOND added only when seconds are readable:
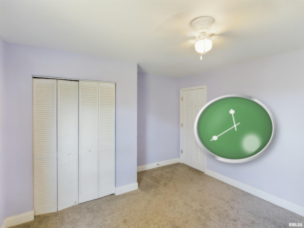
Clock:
h=11 m=39
